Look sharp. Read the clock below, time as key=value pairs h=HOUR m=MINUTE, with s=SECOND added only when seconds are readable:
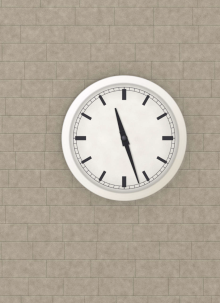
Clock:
h=11 m=27
